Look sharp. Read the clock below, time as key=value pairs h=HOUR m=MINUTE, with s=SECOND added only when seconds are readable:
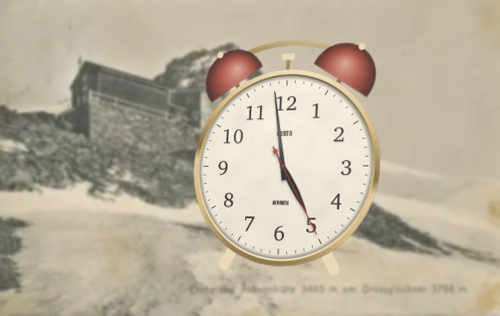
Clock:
h=4 m=58 s=25
